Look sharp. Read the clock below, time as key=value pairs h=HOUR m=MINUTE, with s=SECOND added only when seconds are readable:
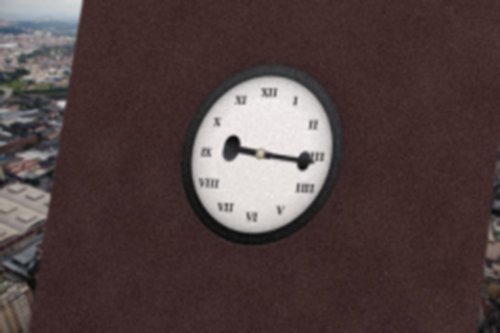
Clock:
h=9 m=16
